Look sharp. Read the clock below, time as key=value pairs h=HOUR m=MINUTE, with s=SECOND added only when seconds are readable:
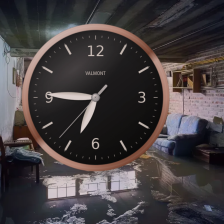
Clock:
h=6 m=45 s=37
